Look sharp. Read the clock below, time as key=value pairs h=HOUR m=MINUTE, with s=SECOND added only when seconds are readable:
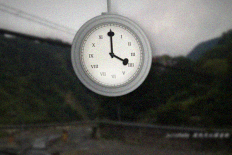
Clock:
h=4 m=0
